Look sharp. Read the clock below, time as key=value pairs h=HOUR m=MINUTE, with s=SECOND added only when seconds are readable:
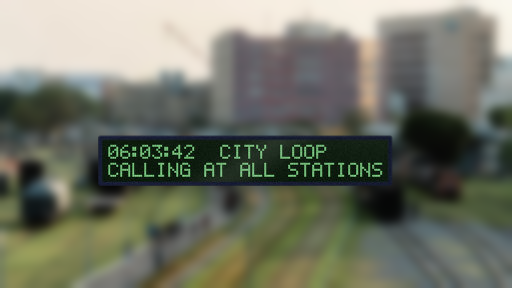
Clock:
h=6 m=3 s=42
